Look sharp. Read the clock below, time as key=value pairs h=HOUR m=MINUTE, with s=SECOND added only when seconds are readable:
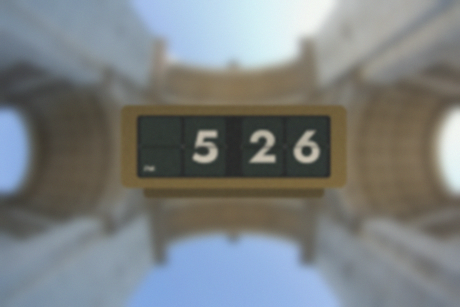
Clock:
h=5 m=26
